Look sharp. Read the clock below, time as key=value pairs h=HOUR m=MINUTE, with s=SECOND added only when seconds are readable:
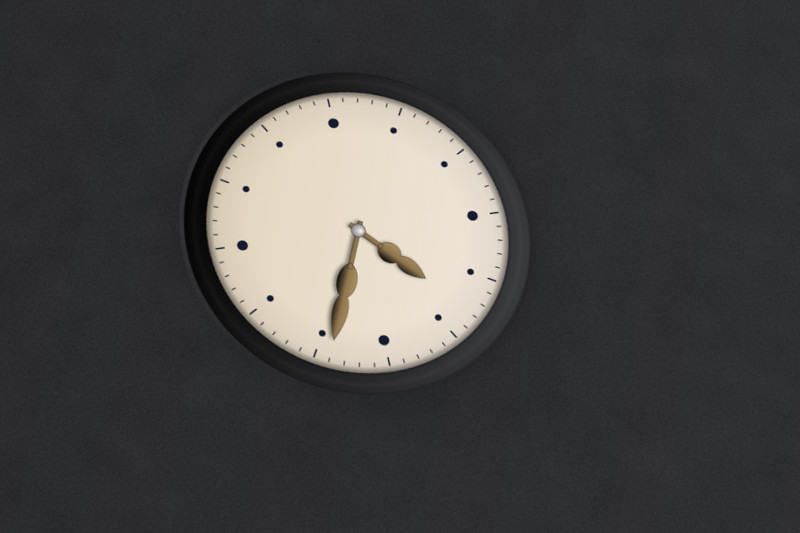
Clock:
h=4 m=34
